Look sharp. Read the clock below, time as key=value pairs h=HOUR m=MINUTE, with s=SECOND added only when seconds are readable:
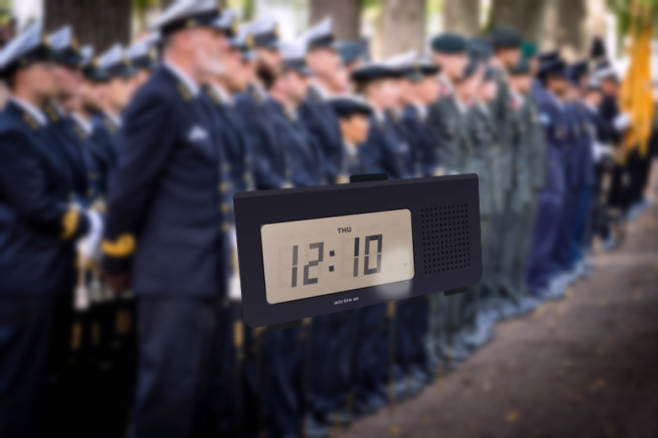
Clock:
h=12 m=10
